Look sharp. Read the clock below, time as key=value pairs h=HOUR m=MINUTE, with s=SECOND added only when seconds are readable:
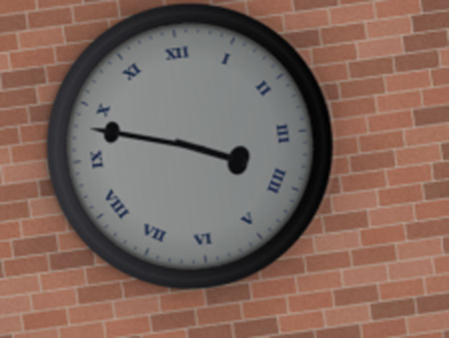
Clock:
h=3 m=48
